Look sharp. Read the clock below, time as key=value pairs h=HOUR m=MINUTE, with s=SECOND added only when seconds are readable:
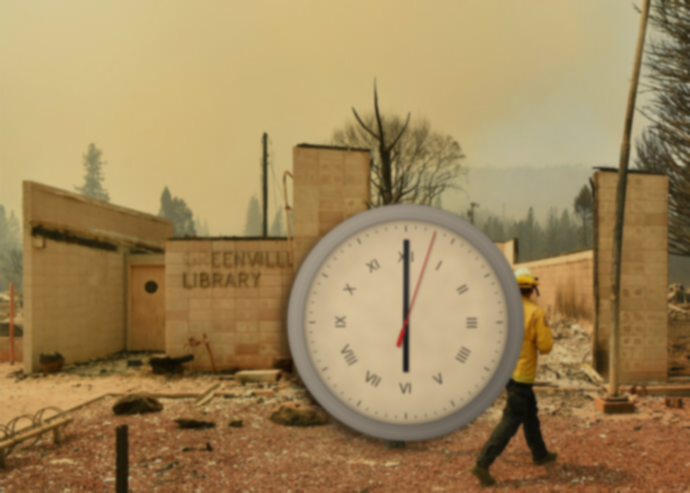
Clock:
h=6 m=0 s=3
